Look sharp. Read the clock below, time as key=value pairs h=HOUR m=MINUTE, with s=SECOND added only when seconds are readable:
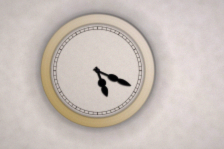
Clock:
h=5 m=19
